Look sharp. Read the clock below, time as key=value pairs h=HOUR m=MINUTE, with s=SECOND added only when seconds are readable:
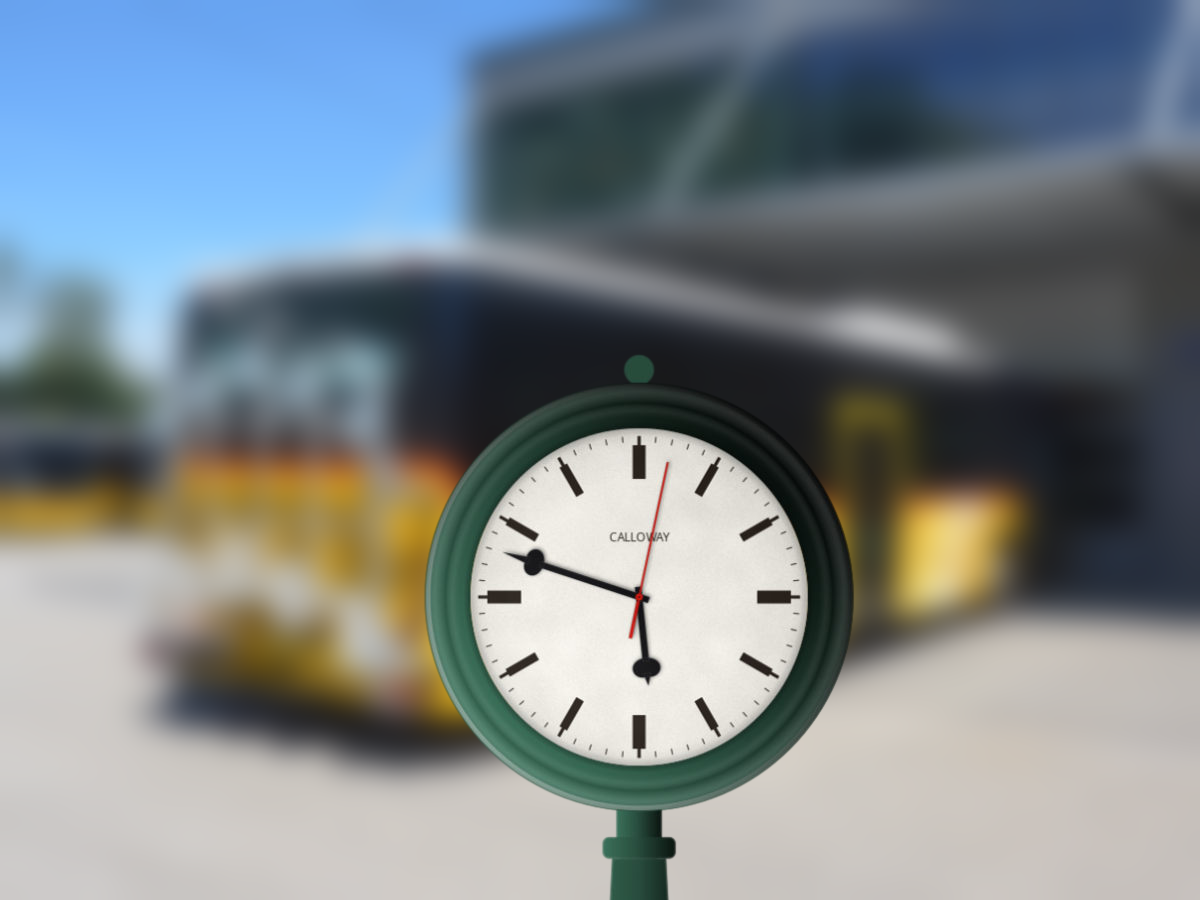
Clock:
h=5 m=48 s=2
